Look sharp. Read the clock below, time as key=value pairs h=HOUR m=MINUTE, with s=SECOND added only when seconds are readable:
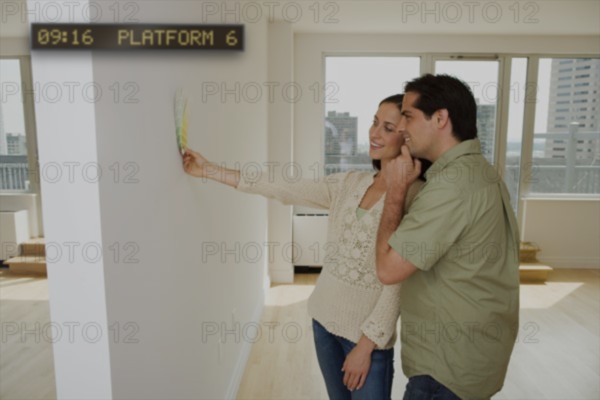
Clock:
h=9 m=16
